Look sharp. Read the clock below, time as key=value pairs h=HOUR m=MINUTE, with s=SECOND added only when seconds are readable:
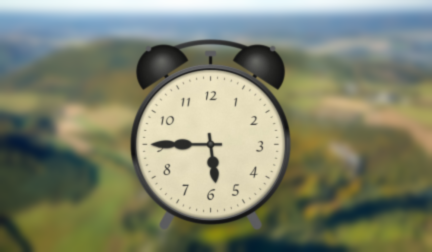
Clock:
h=5 m=45
